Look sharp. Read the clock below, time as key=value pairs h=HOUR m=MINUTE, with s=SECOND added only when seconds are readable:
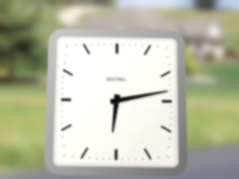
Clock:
h=6 m=13
